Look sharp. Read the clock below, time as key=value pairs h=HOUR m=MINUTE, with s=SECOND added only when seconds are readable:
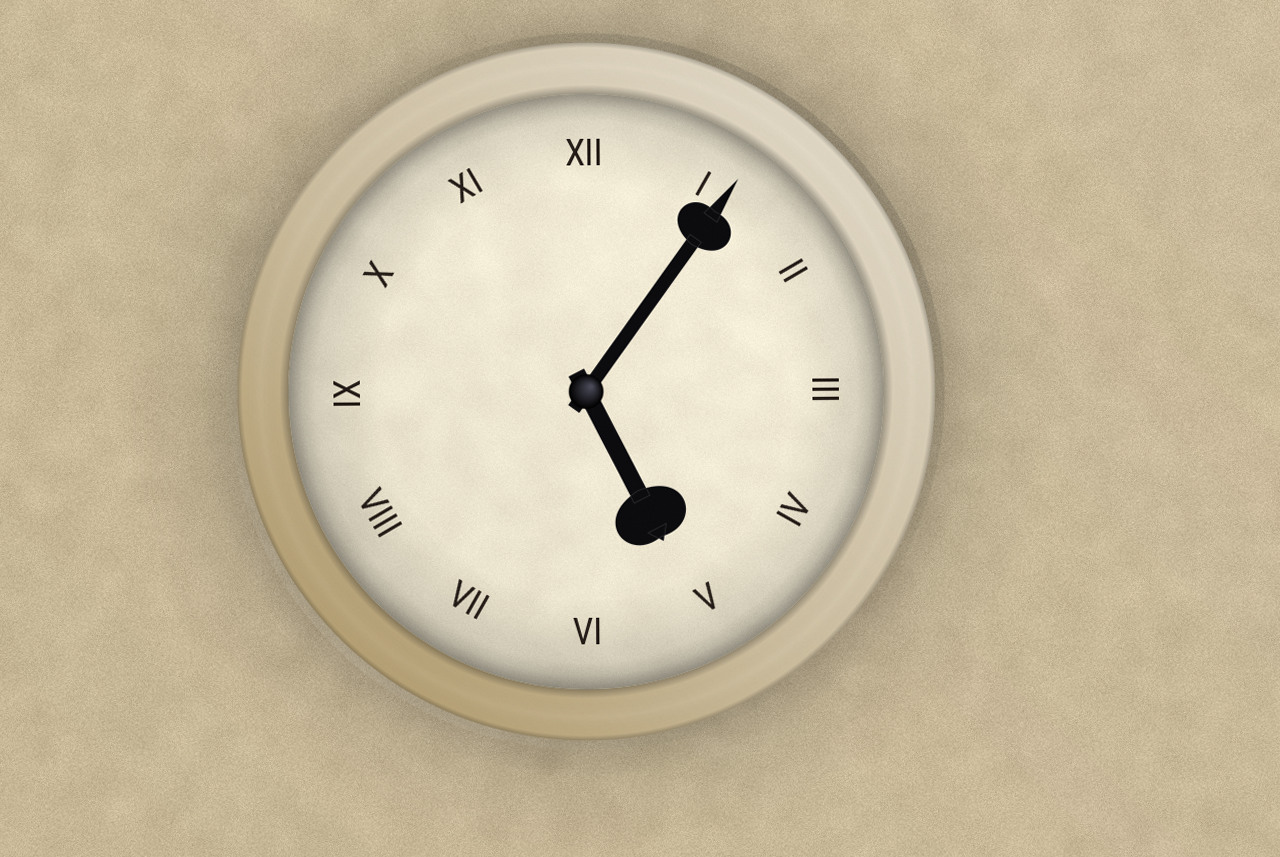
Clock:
h=5 m=6
